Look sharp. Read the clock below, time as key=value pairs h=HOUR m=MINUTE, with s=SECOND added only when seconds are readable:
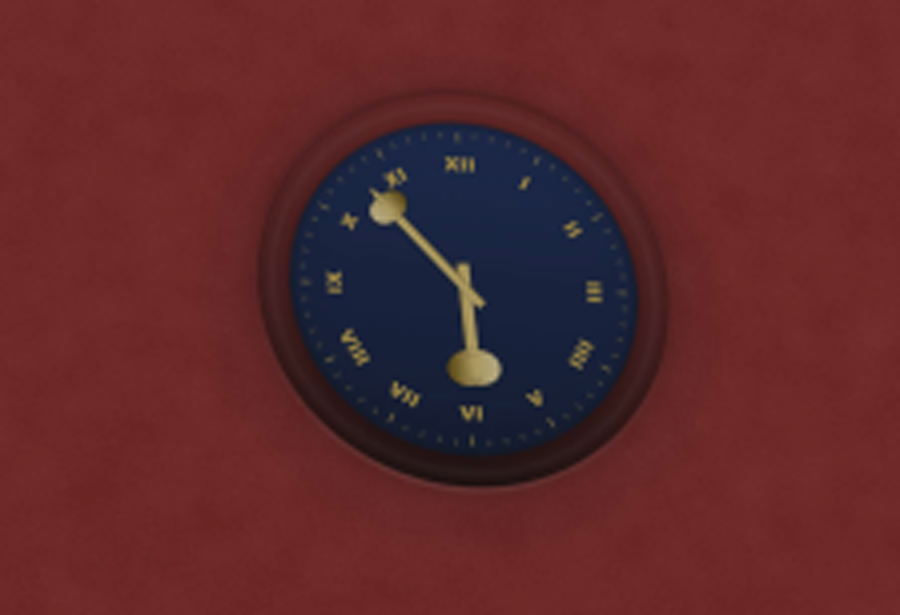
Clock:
h=5 m=53
